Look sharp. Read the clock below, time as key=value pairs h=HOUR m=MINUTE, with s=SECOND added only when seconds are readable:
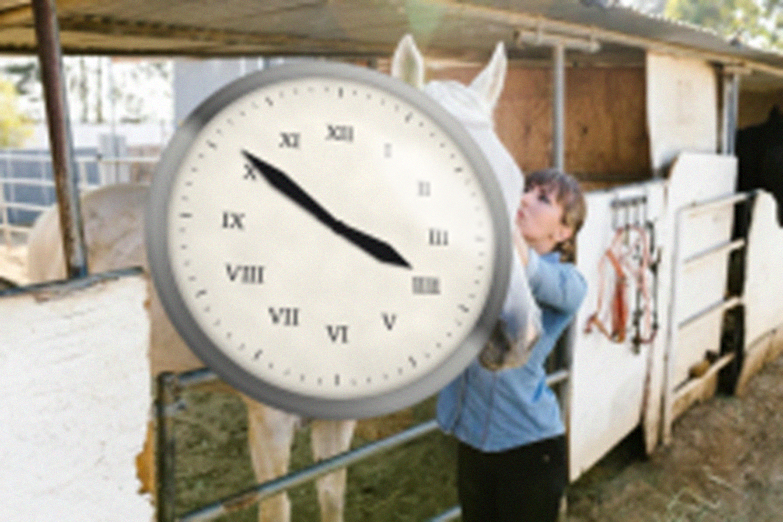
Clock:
h=3 m=51
